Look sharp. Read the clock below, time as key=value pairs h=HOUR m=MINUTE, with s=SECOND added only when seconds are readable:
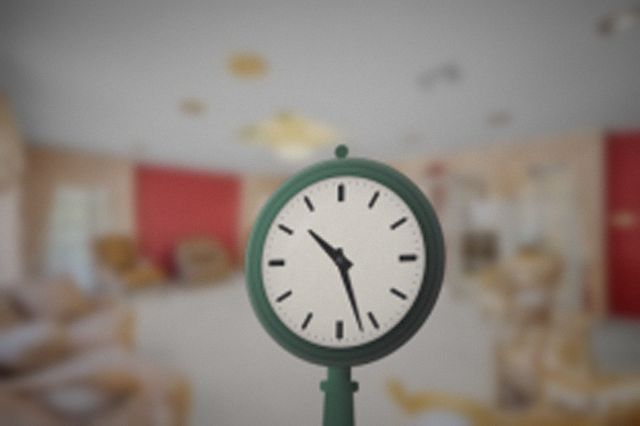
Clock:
h=10 m=27
